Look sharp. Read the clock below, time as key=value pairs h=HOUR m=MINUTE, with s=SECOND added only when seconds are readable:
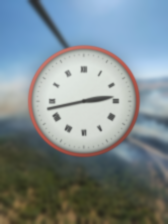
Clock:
h=2 m=43
